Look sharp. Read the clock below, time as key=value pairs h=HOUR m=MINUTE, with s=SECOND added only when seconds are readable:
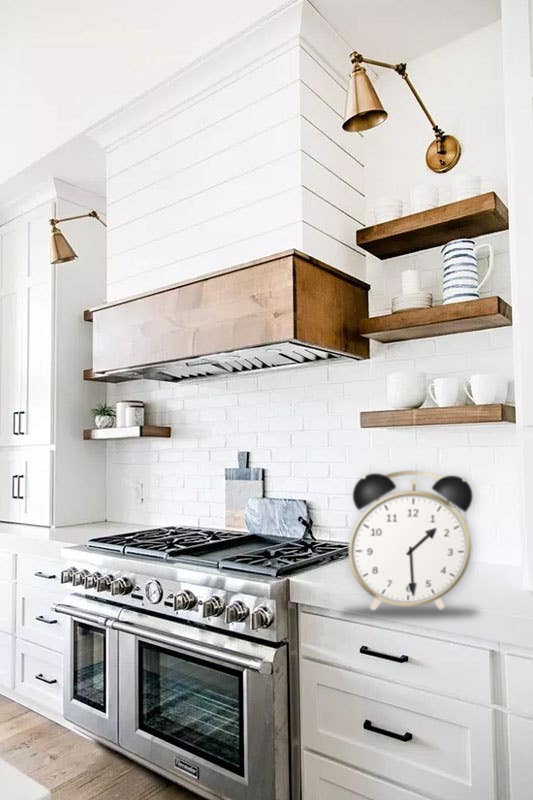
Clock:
h=1 m=29
